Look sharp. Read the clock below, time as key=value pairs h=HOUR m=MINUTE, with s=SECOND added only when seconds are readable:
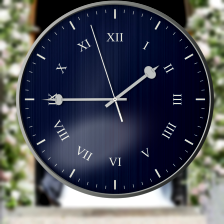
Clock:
h=1 m=44 s=57
